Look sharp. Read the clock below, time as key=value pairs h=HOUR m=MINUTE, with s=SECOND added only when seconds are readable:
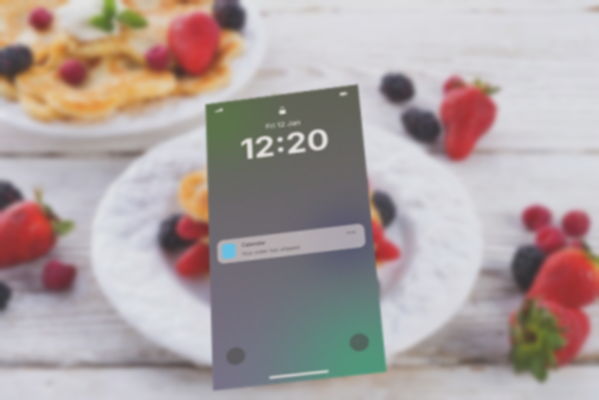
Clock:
h=12 m=20
